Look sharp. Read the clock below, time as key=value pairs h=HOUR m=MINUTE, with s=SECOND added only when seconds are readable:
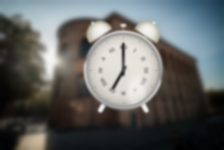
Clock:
h=7 m=0
